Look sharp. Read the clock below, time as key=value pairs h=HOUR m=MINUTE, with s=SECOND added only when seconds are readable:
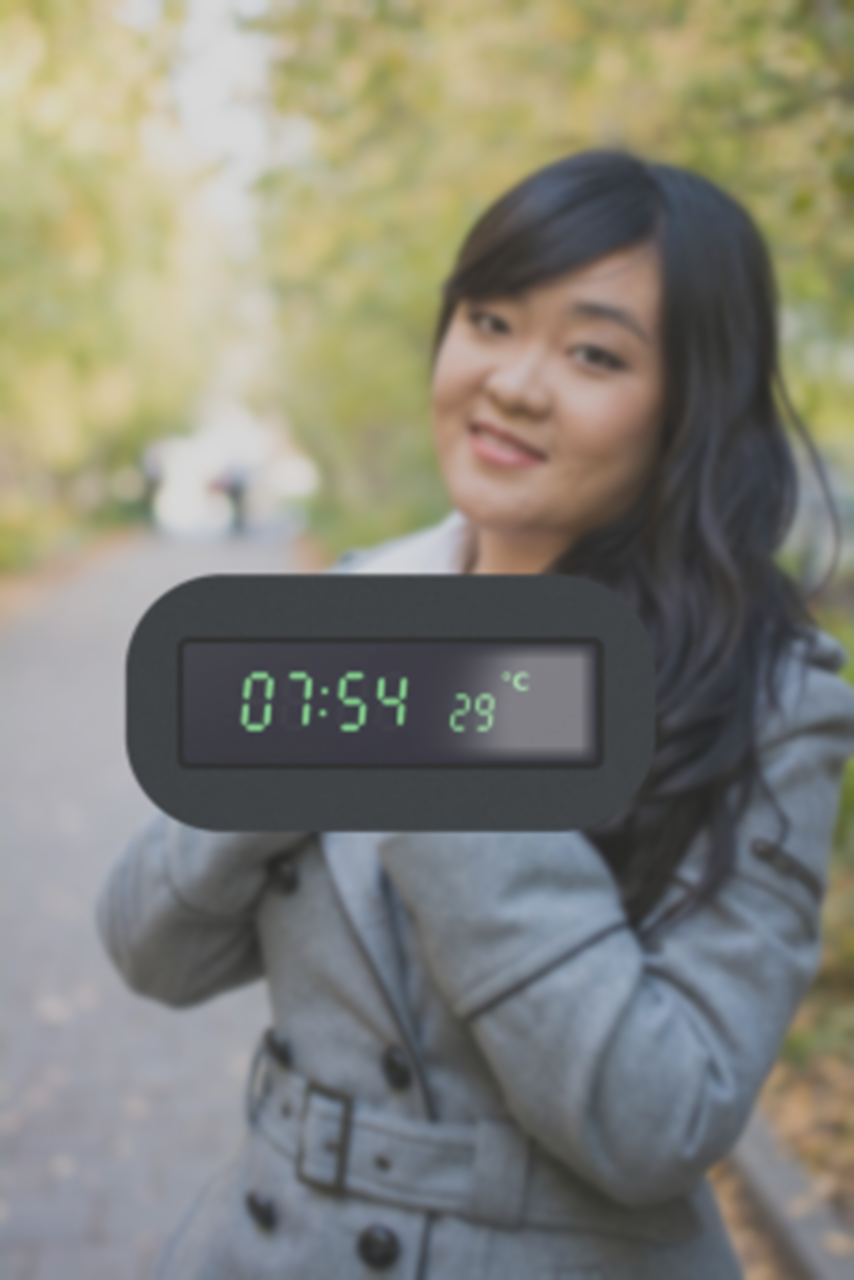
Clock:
h=7 m=54
